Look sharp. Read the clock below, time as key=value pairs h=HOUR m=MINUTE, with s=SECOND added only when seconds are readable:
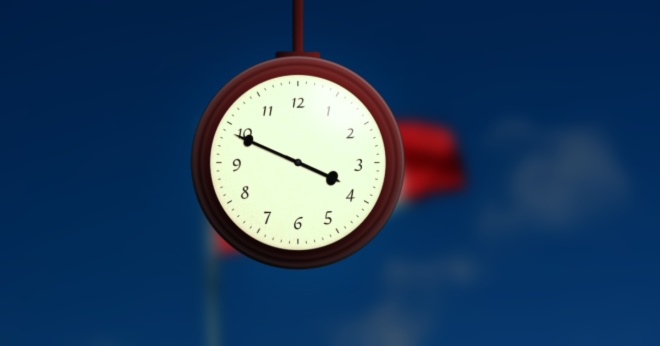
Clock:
h=3 m=49
